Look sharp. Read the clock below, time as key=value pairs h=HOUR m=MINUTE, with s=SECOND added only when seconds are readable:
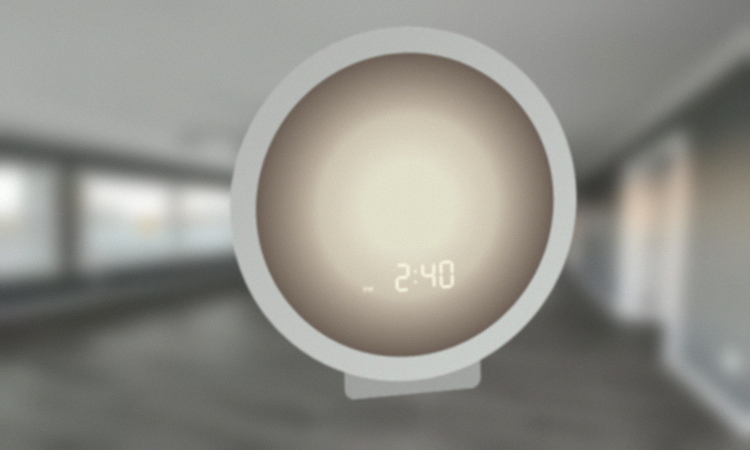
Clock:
h=2 m=40
